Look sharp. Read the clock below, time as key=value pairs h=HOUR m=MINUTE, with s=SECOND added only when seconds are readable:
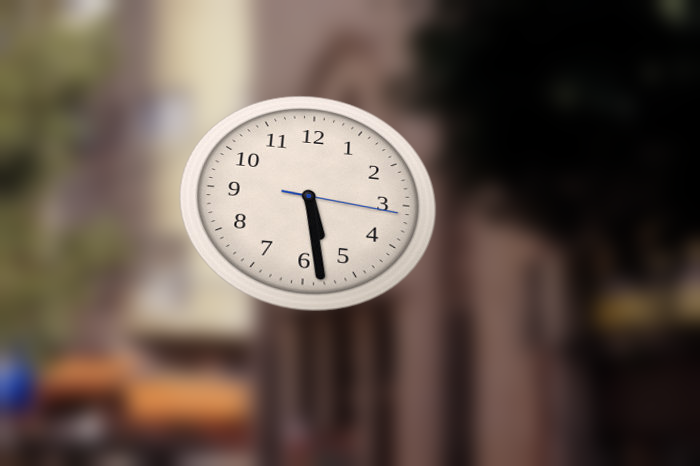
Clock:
h=5 m=28 s=16
